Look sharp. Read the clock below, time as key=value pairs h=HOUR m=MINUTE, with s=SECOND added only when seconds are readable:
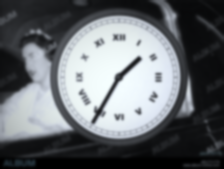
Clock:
h=1 m=35
